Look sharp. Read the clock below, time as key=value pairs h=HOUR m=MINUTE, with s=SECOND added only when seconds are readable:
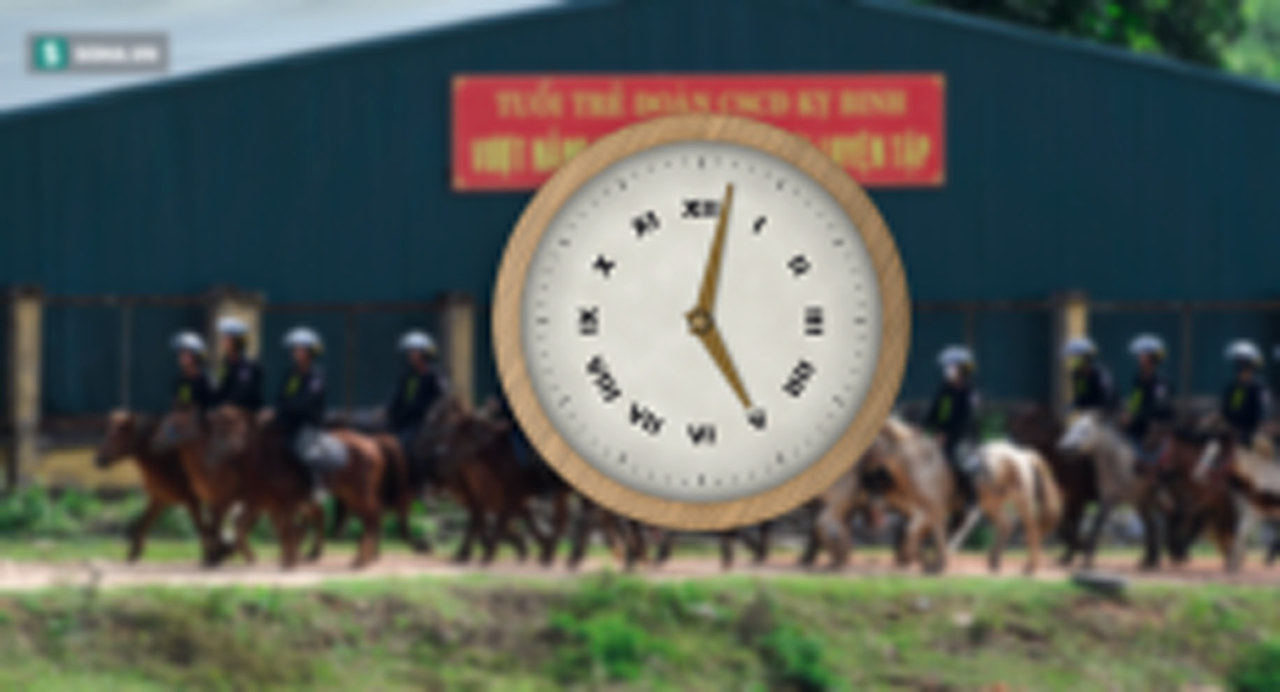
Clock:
h=5 m=2
